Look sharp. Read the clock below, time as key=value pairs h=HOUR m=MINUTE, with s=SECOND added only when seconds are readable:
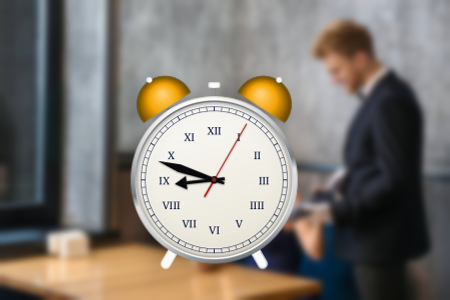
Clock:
h=8 m=48 s=5
